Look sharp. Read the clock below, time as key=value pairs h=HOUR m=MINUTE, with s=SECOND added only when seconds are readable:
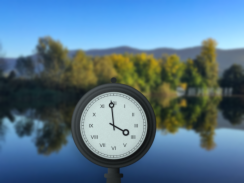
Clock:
h=3 m=59
